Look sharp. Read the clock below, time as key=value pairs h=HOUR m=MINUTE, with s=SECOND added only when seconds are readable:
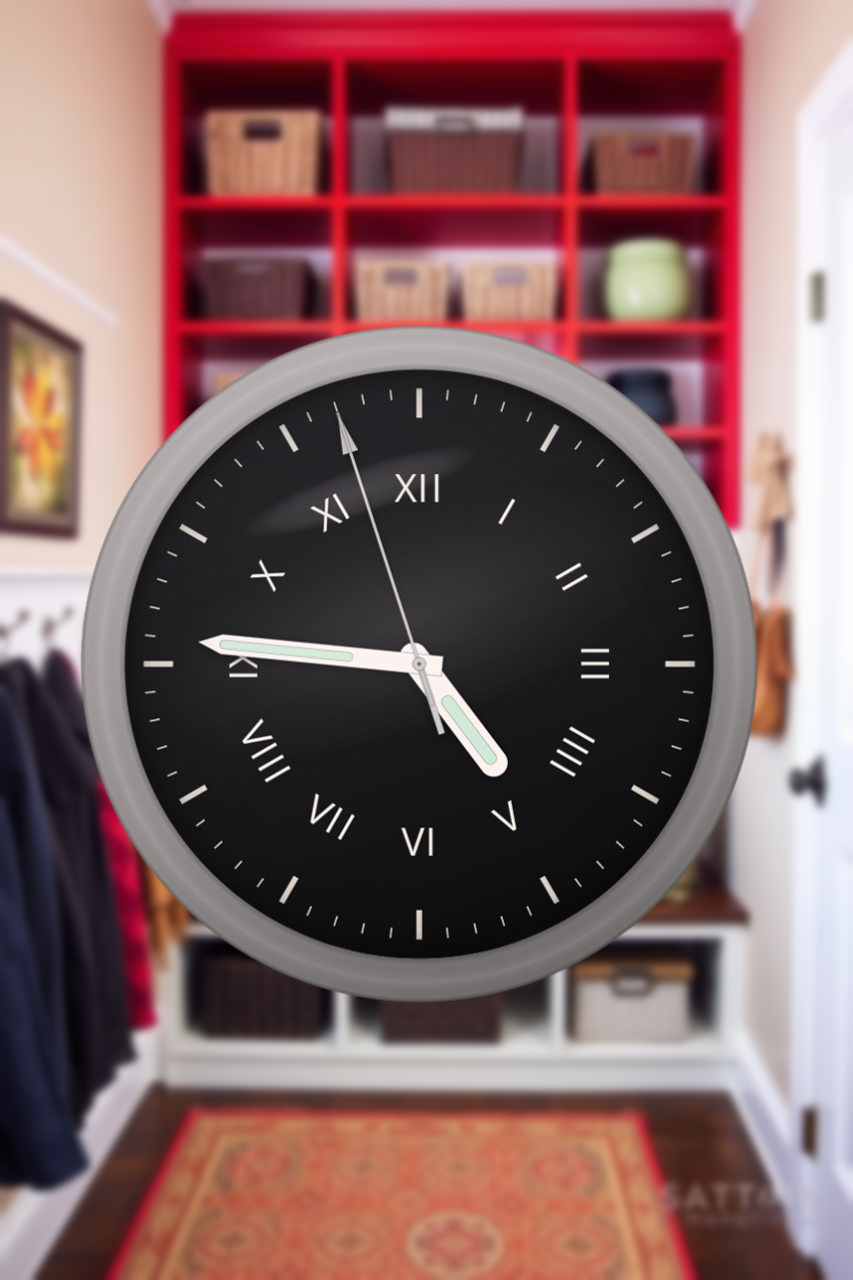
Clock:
h=4 m=45 s=57
